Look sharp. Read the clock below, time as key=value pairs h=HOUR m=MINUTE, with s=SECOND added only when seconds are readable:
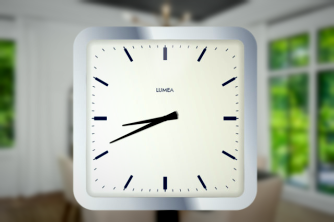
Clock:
h=8 m=41
